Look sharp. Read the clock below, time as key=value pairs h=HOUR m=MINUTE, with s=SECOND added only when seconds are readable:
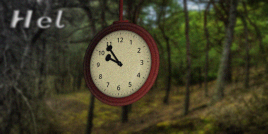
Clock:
h=9 m=54
